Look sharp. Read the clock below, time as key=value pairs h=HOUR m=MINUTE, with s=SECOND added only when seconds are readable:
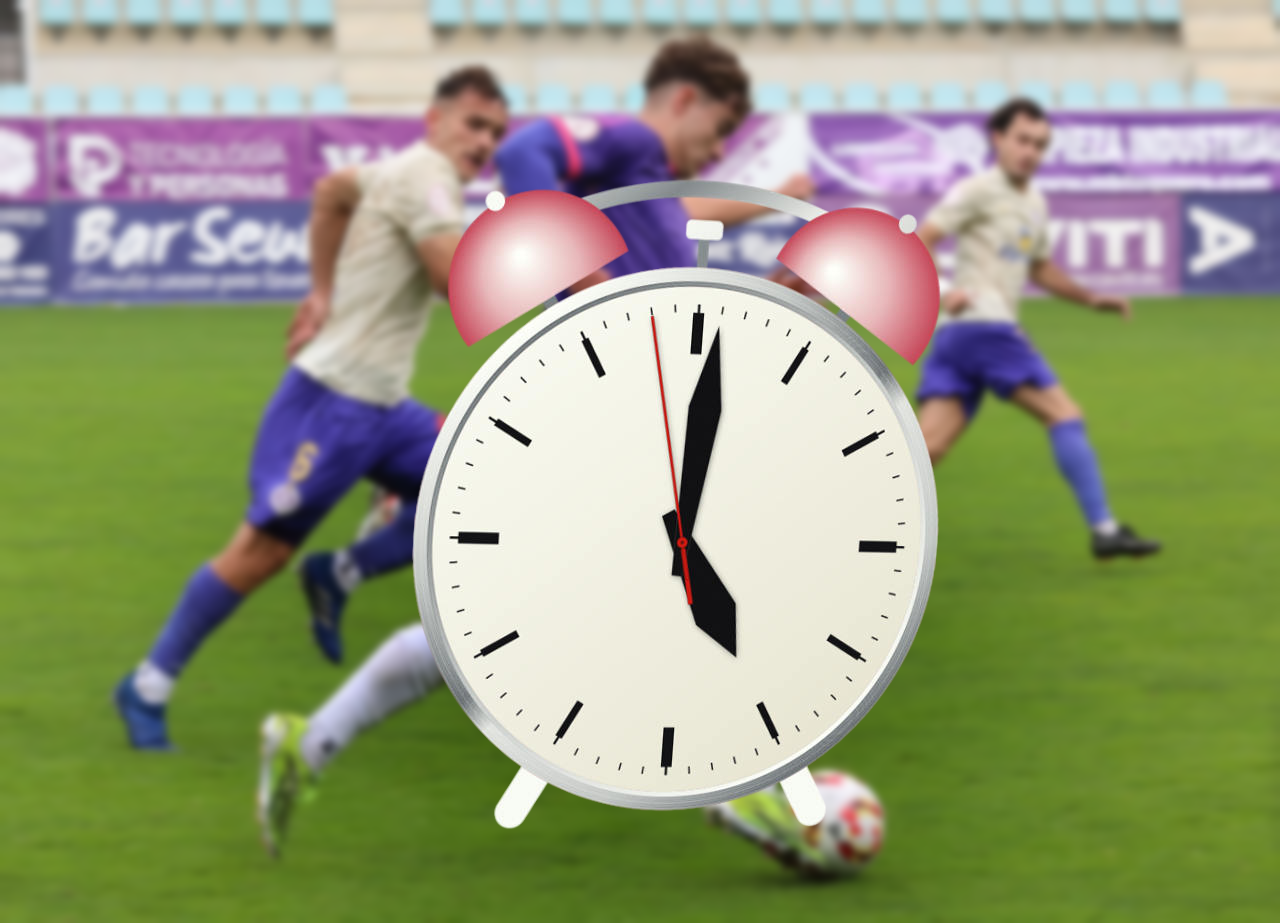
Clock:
h=5 m=0 s=58
